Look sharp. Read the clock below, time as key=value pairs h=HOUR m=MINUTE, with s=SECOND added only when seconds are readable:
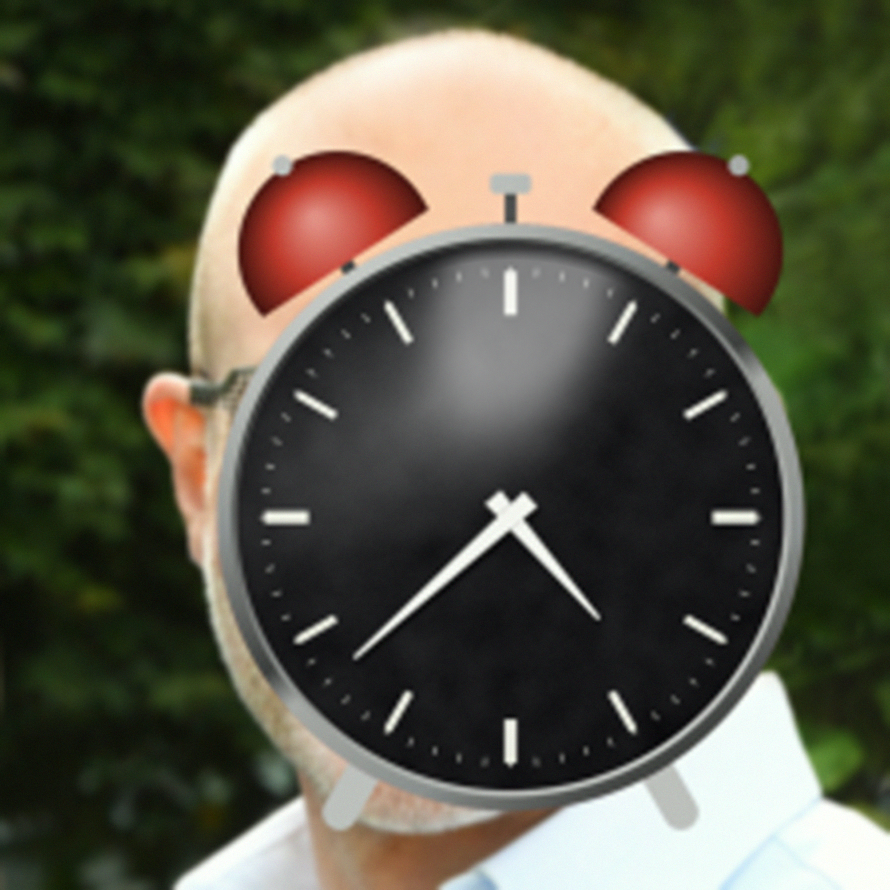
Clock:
h=4 m=38
